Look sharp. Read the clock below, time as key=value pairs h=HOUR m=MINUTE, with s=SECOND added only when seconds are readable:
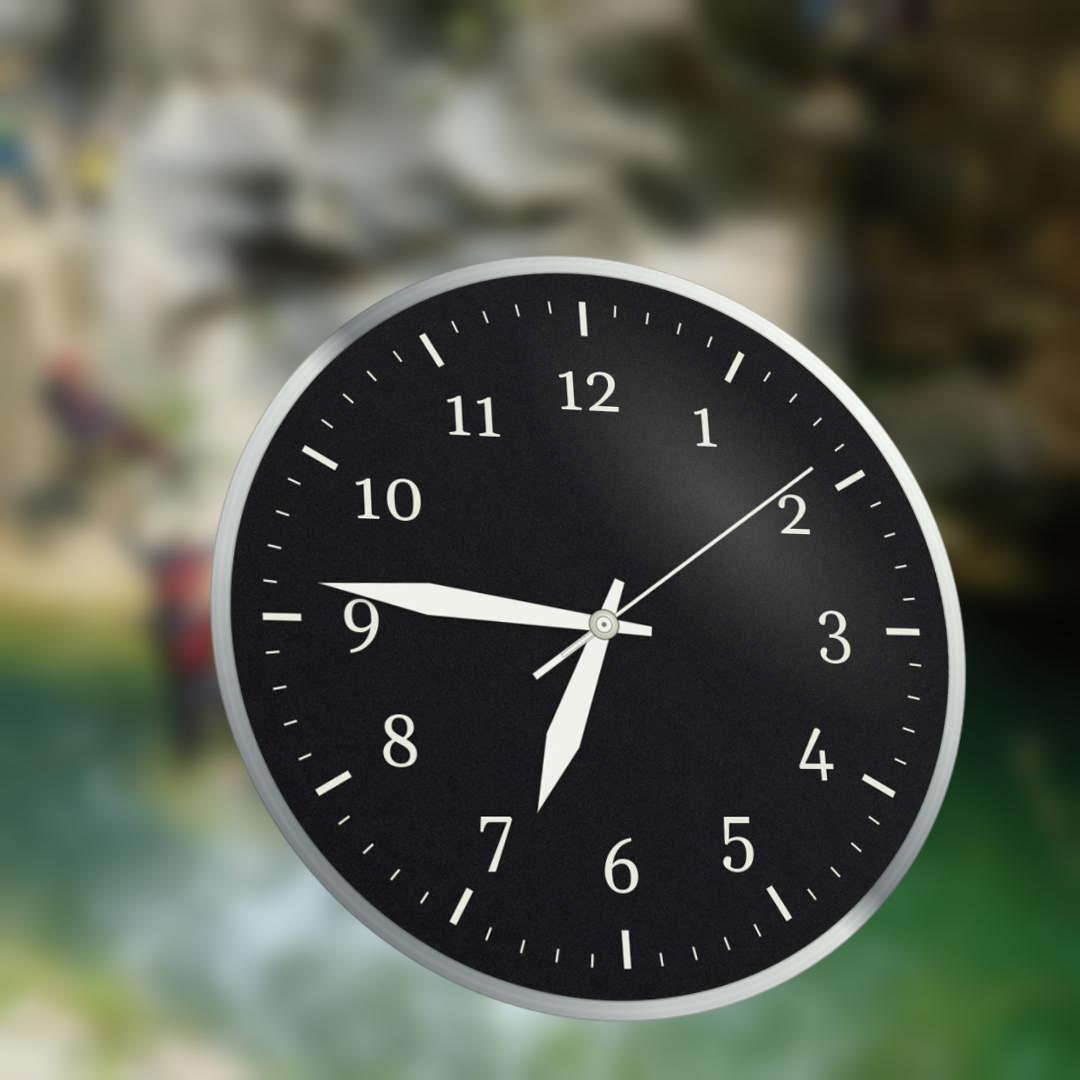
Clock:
h=6 m=46 s=9
